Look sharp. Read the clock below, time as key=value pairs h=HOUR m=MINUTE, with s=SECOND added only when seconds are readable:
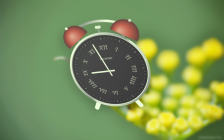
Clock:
h=8 m=57
